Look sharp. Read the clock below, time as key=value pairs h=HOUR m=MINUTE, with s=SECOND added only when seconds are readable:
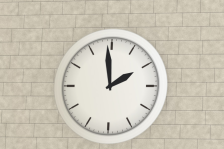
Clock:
h=1 m=59
